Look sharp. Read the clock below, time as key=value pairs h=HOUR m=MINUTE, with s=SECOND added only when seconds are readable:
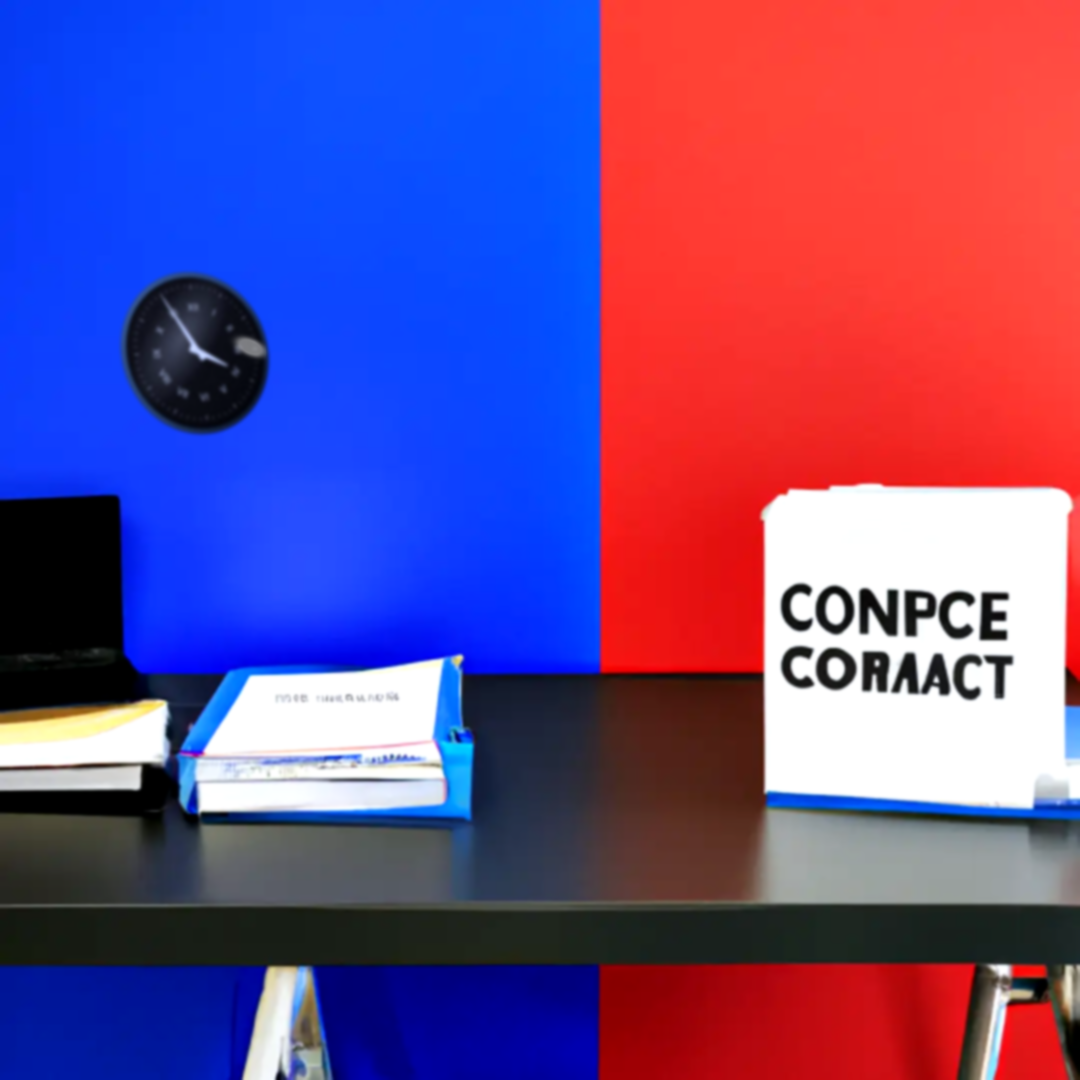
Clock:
h=3 m=55
